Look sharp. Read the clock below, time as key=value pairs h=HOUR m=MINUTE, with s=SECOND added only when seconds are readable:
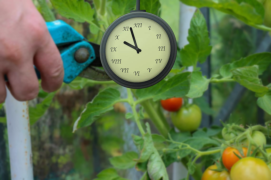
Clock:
h=9 m=57
